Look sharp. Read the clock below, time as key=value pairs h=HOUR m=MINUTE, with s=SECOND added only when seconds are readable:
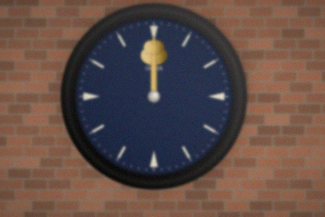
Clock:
h=12 m=0
